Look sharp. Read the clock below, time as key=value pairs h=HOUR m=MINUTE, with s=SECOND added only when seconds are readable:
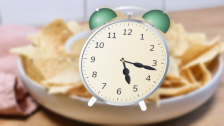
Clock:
h=5 m=17
